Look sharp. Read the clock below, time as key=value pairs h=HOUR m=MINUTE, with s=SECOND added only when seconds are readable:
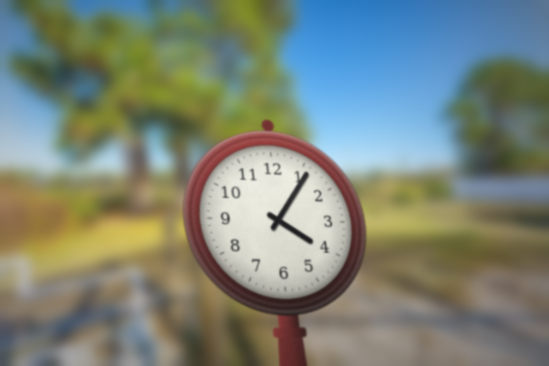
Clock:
h=4 m=6
